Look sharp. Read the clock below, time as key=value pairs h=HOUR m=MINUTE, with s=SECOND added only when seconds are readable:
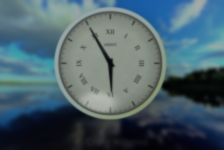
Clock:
h=5 m=55
